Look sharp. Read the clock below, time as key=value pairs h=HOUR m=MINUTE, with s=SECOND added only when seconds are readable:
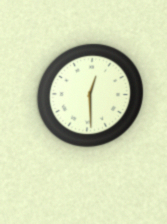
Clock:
h=12 m=29
